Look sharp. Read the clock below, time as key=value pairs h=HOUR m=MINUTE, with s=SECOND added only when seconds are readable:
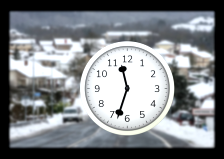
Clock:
h=11 m=33
